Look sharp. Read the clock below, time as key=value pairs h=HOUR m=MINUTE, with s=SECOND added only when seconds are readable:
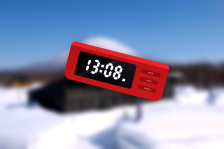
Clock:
h=13 m=8
